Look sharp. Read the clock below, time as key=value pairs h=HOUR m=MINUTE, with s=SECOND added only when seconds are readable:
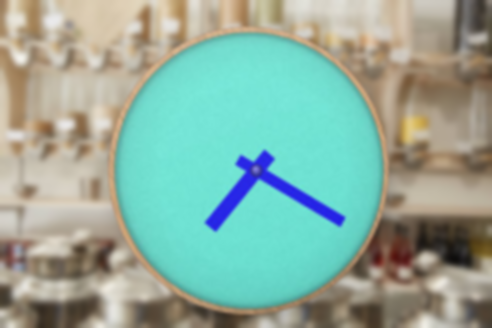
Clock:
h=7 m=20
